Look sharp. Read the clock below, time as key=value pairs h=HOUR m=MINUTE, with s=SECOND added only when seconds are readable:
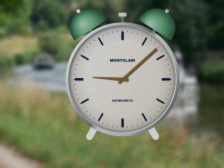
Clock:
h=9 m=8
